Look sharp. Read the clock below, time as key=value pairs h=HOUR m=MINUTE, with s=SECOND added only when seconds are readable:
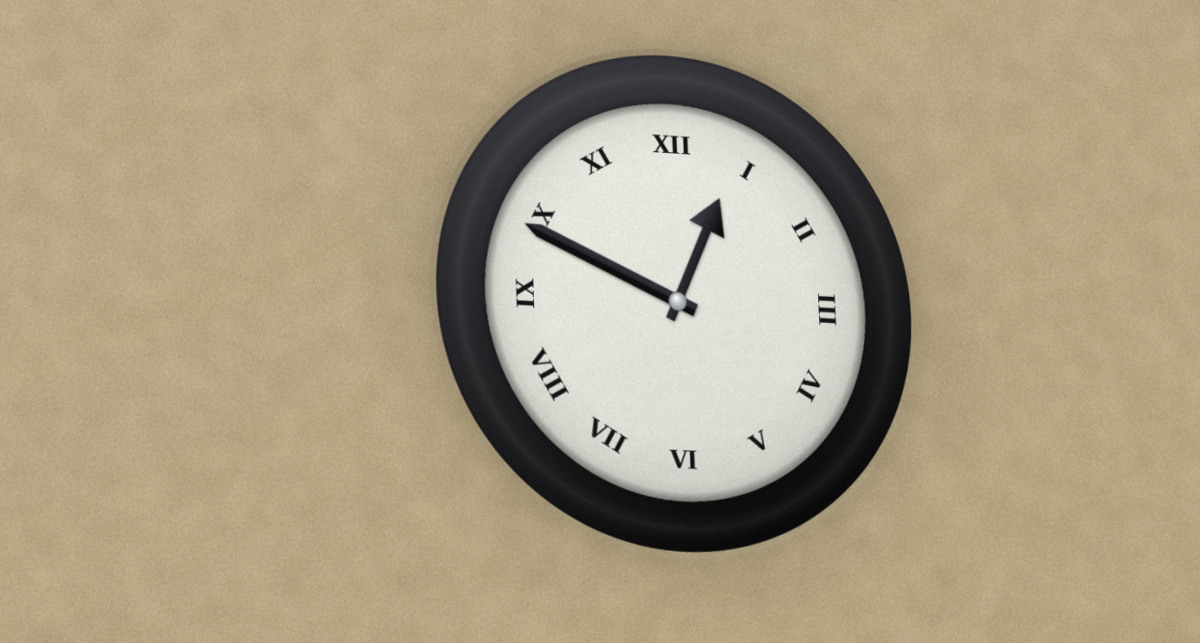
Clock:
h=12 m=49
